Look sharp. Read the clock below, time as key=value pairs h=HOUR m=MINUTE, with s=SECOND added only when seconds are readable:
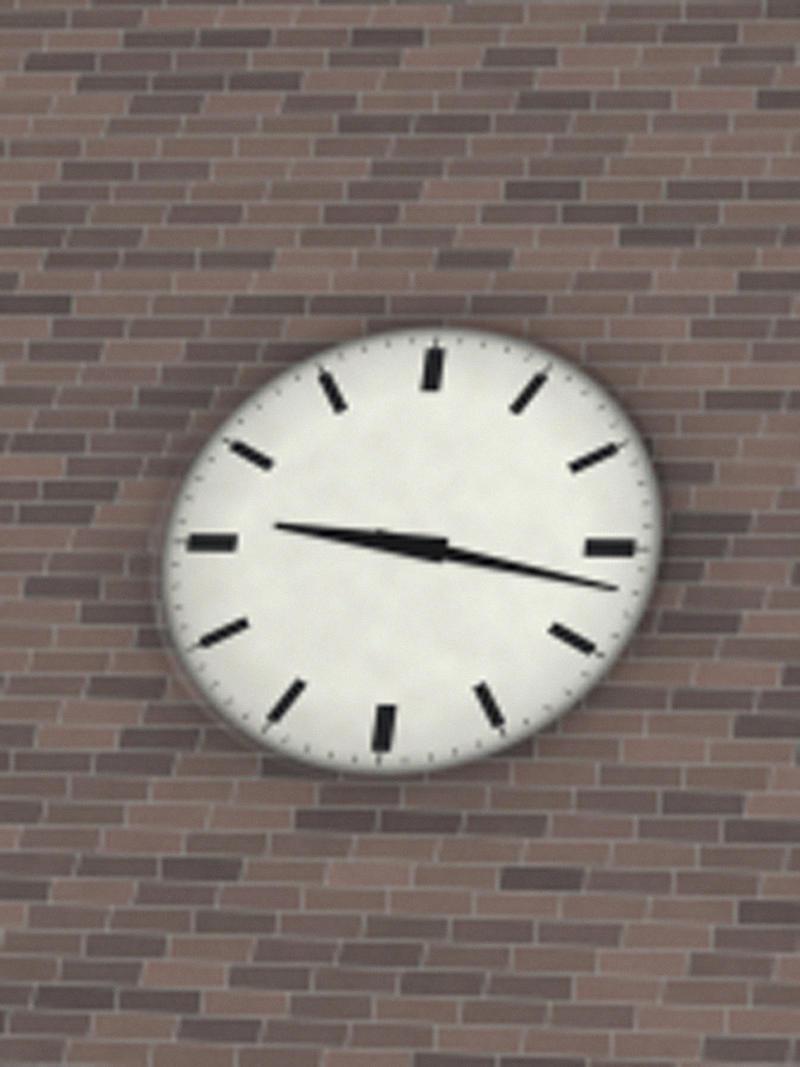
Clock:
h=9 m=17
